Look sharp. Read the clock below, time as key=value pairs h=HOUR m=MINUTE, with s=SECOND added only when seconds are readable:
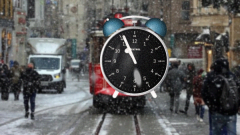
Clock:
h=10 m=56
